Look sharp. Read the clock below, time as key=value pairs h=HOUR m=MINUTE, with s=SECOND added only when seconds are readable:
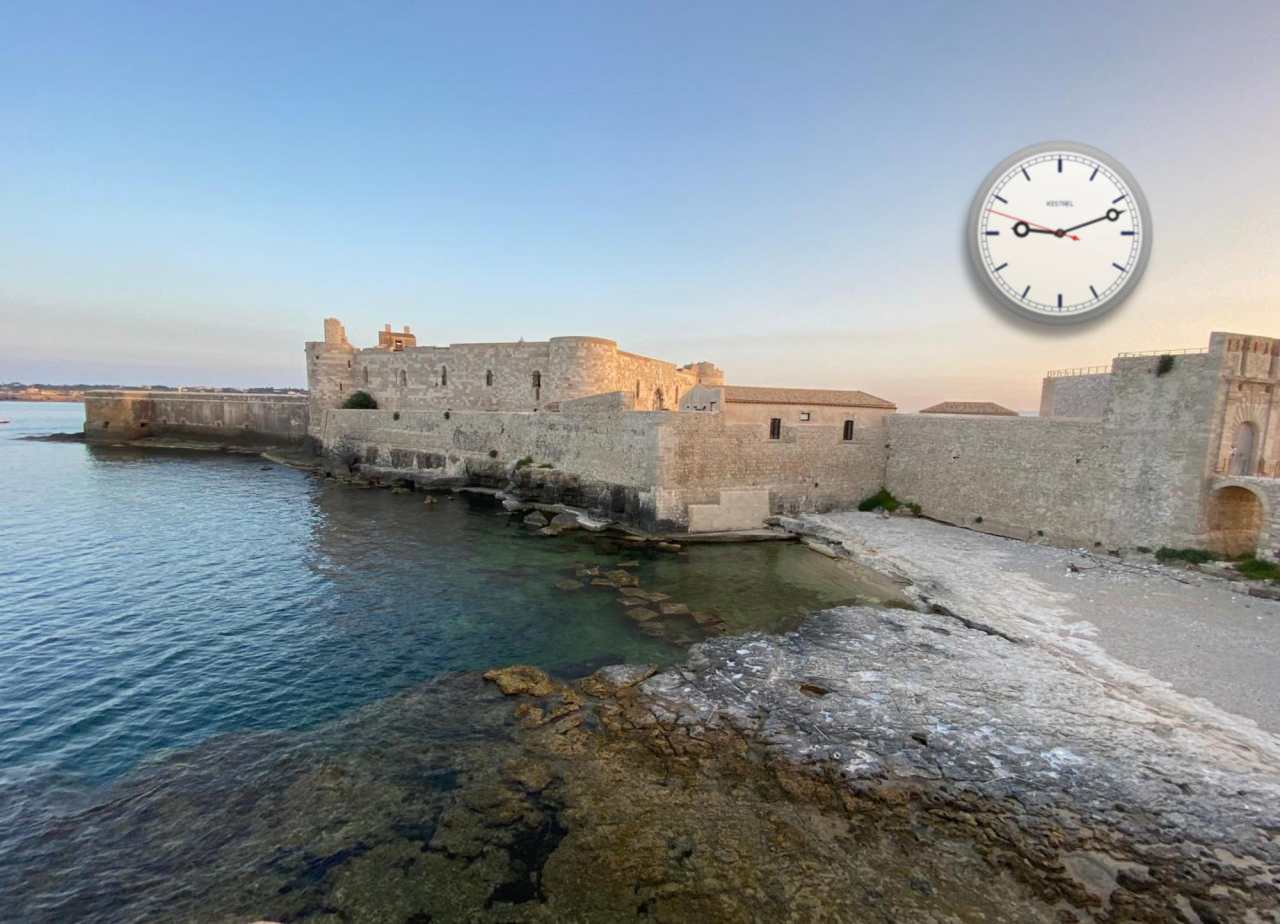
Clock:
h=9 m=11 s=48
